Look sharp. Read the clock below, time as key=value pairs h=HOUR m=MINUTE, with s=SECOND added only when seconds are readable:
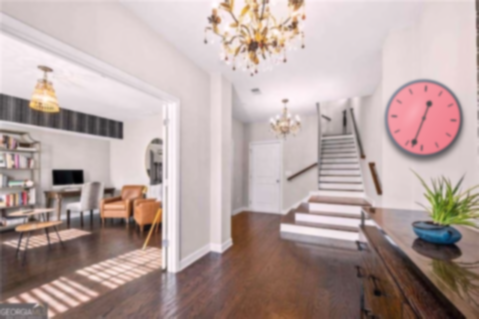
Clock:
h=12 m=33
